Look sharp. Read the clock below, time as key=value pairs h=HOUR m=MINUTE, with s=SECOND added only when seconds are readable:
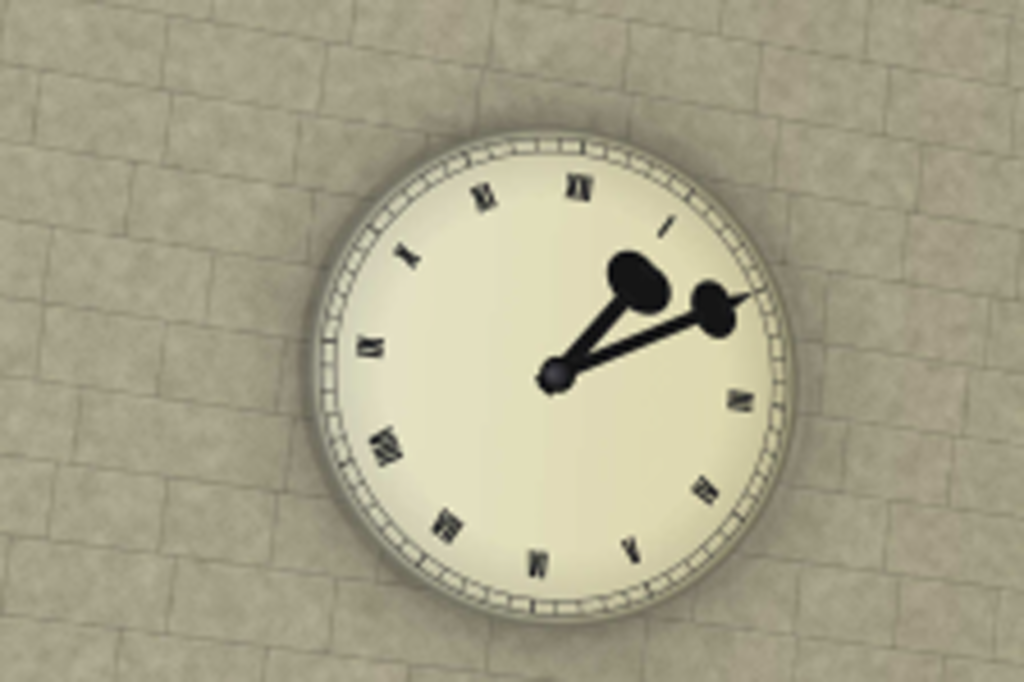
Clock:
h=1 m=10
